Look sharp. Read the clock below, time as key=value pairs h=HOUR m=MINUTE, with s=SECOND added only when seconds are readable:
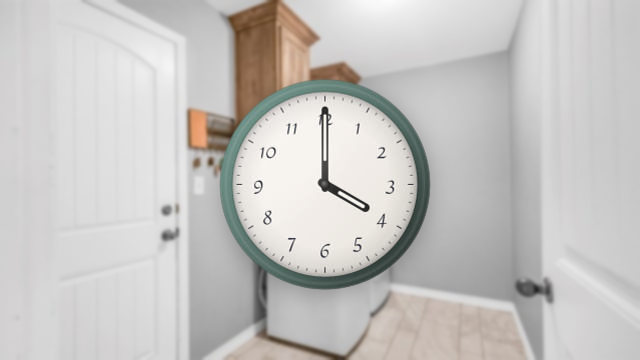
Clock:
h=4 m=0
